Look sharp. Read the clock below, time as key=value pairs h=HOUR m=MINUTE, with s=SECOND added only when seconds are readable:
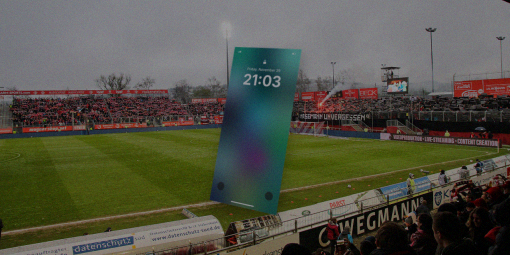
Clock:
h=21 m=3
